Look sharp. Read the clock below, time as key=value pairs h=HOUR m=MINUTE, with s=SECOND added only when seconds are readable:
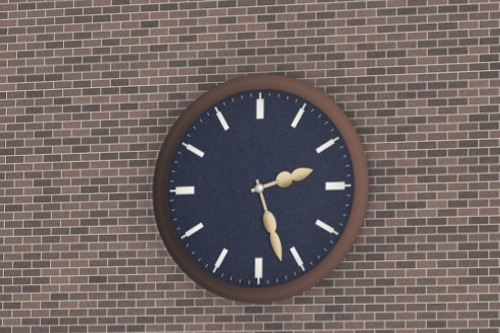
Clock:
h=2 m=27
